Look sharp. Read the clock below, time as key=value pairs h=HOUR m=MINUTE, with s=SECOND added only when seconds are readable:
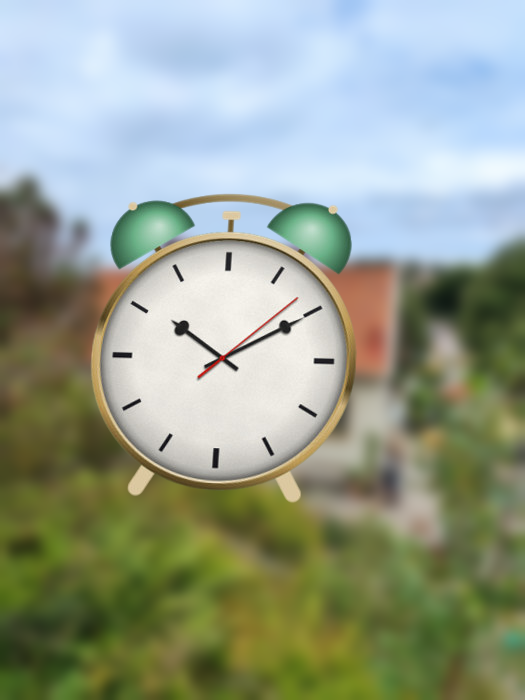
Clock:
h=10 m=10 s=8
